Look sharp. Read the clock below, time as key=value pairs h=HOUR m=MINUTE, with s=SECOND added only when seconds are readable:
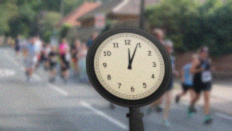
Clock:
h=12 m=4
